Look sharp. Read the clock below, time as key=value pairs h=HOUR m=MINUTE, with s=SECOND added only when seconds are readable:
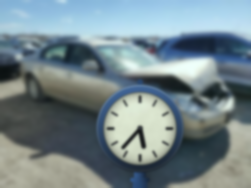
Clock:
h=5 m=37
